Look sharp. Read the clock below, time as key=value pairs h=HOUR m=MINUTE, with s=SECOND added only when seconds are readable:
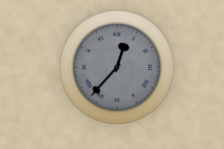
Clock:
h=12 m=37
